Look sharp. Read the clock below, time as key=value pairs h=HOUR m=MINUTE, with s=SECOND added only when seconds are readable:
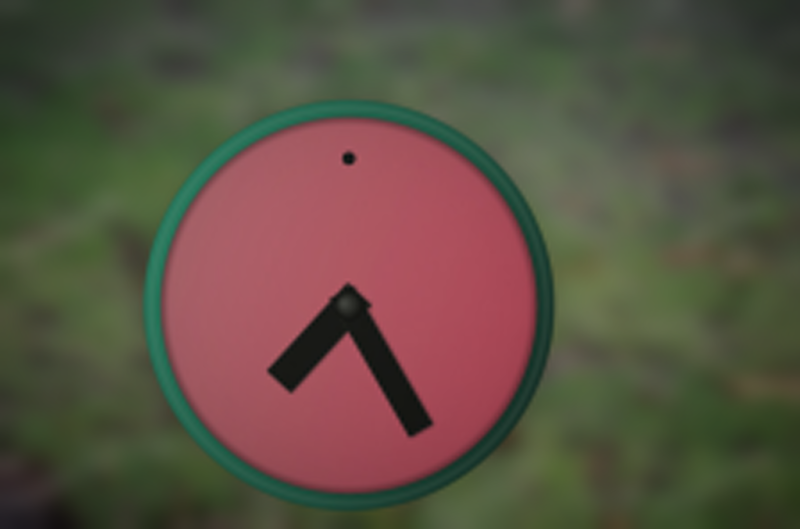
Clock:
h=7 m=25
